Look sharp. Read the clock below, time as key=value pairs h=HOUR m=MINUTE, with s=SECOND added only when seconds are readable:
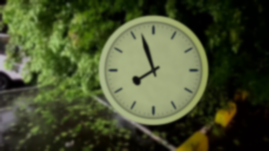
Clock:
h=7 m=57
